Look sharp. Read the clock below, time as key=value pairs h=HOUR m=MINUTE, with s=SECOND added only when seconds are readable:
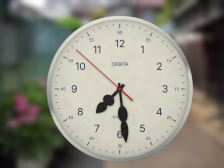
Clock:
h=7 m=28 s=52
